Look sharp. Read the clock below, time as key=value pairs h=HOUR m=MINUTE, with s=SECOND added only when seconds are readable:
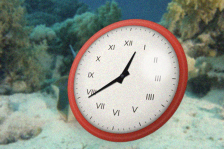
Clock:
h=12 m=39
